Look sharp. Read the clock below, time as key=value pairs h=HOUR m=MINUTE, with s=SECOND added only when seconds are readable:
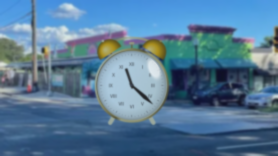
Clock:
h=11 m=22
